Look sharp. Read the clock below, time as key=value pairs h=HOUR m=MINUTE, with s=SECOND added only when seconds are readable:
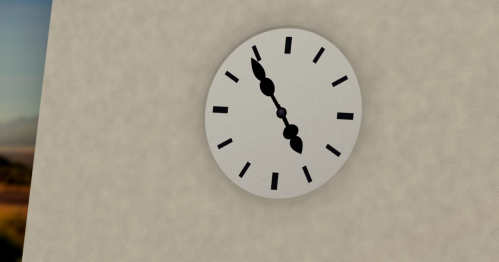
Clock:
h=4 m=54
